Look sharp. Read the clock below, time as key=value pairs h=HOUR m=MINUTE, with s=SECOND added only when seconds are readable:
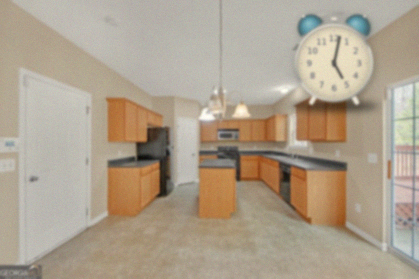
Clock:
h=5 m=2
